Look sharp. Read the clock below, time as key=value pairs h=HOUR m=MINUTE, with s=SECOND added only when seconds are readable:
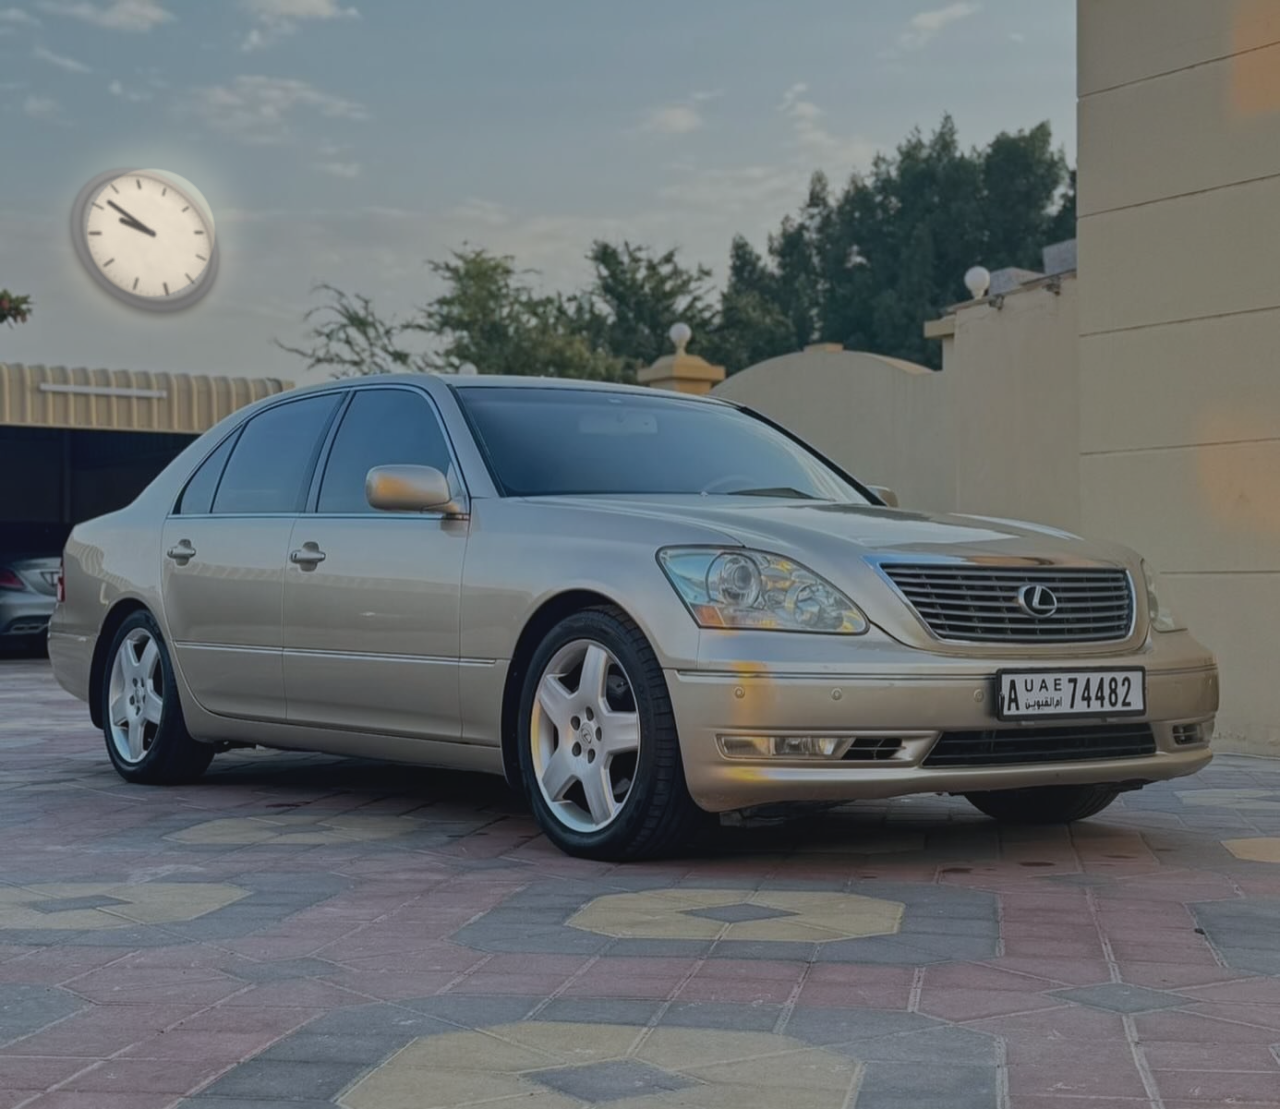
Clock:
h=9 m=52
